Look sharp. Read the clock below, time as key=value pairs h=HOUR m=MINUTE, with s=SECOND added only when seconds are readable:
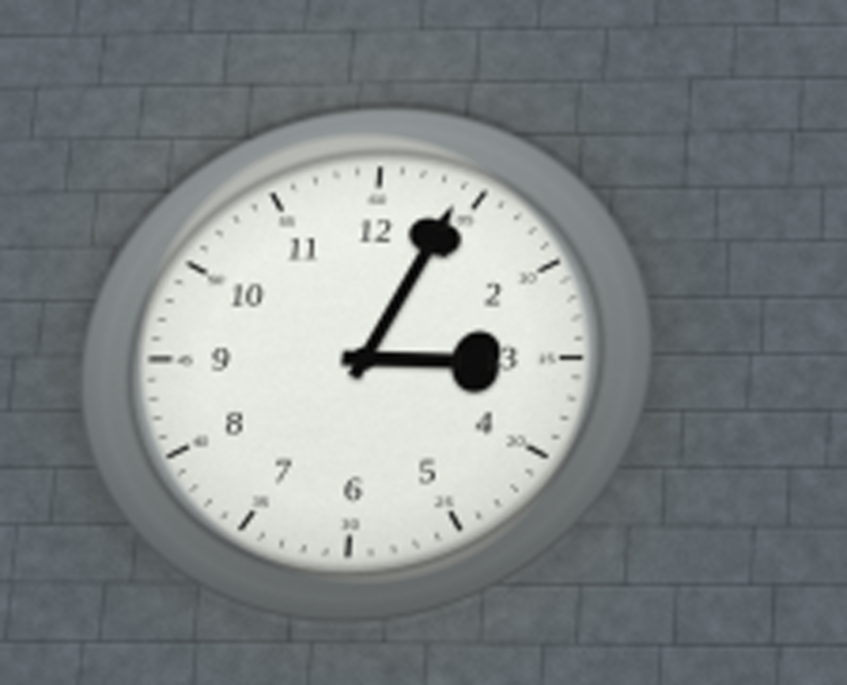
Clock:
h=3 m=4
